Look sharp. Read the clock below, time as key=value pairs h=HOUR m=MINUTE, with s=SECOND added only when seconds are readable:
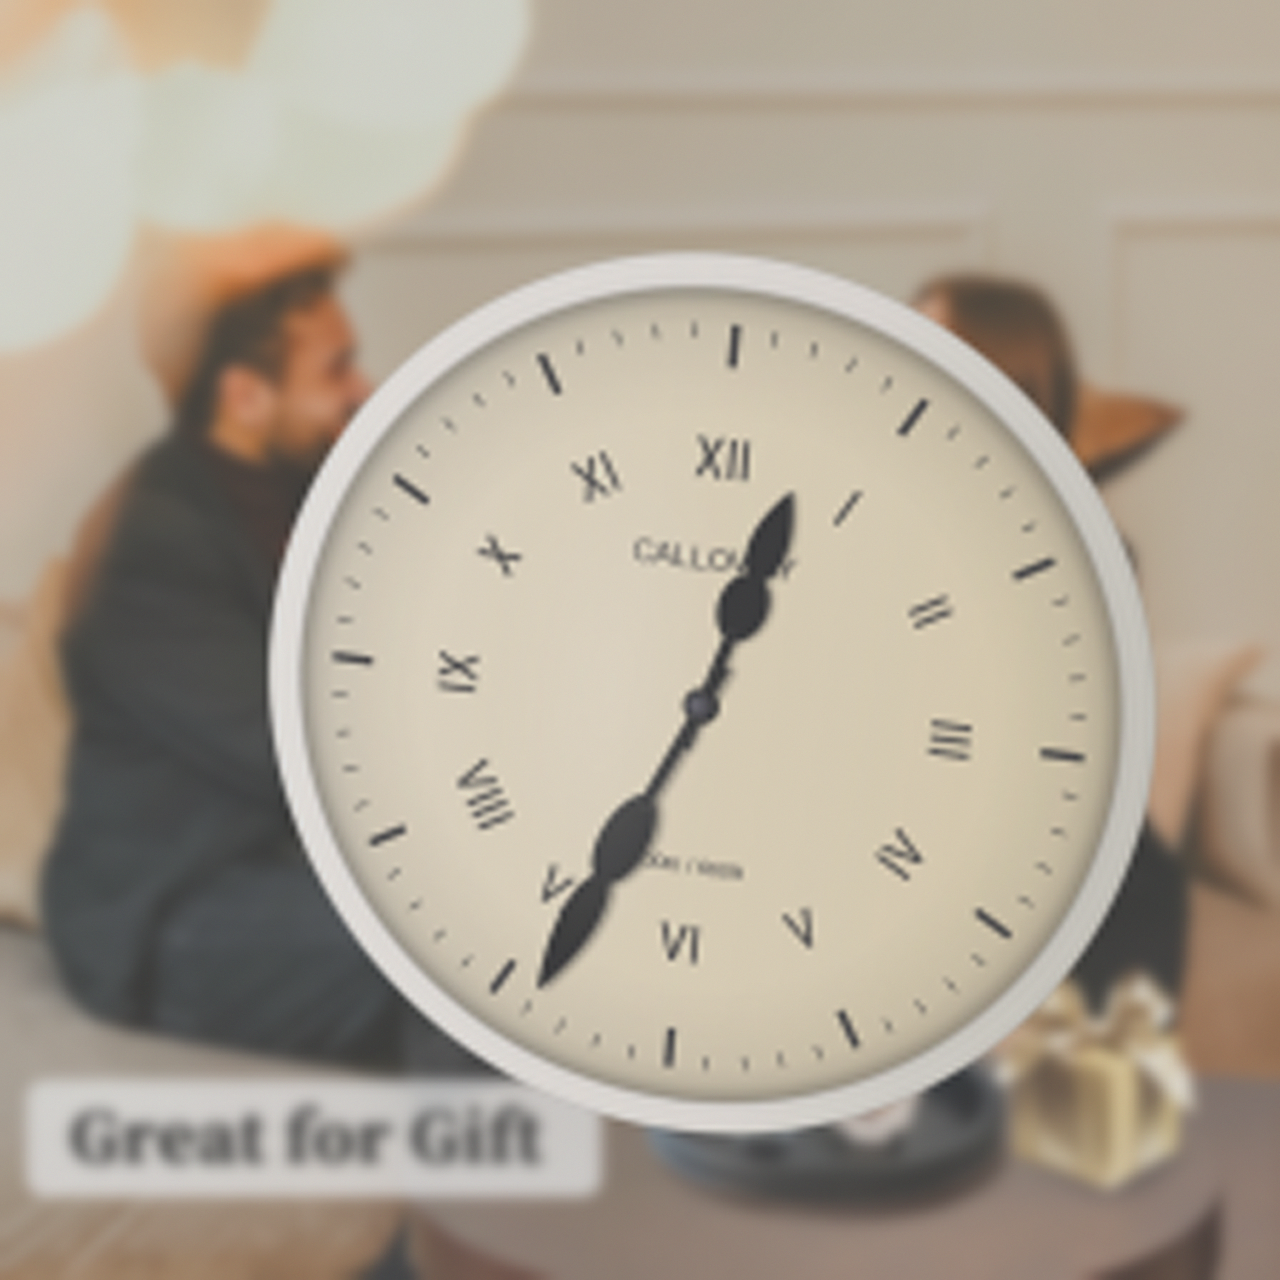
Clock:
h=12 m=34
